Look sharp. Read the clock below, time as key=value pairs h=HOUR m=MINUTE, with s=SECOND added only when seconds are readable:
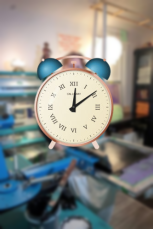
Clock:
h=12 m=9
